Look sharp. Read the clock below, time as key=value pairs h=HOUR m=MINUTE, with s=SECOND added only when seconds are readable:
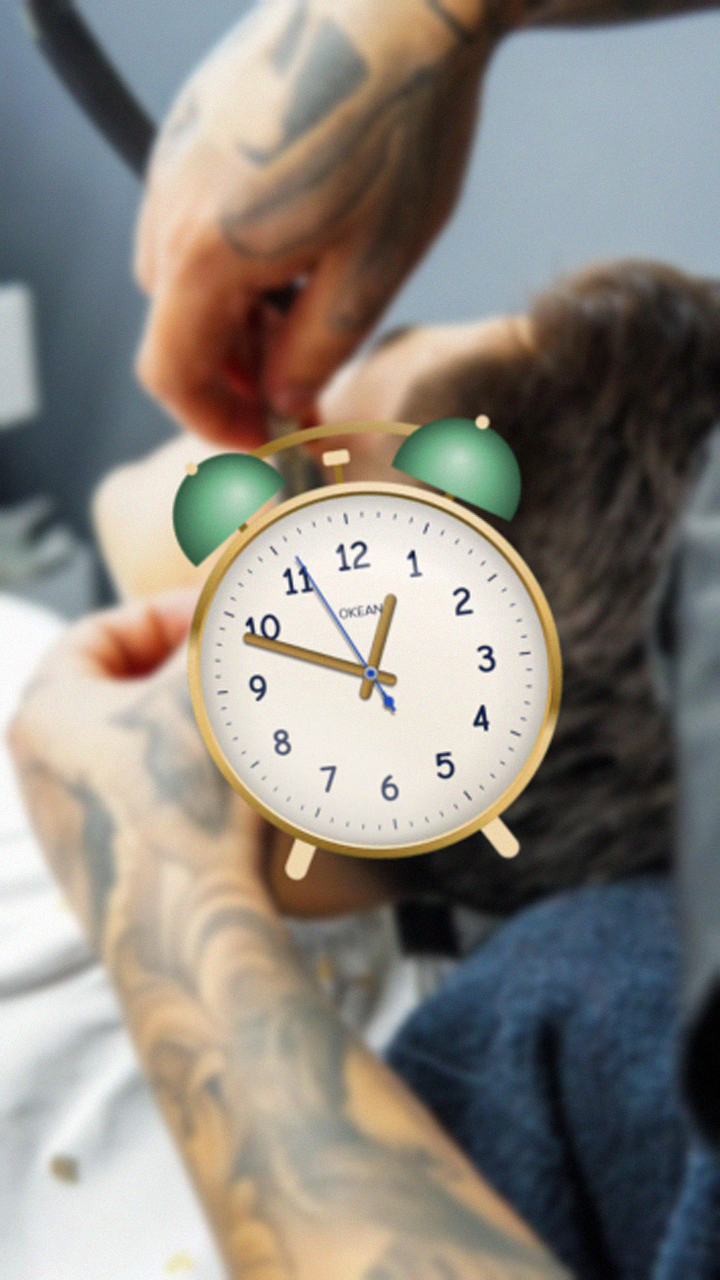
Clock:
h=12 m=48 s=56
